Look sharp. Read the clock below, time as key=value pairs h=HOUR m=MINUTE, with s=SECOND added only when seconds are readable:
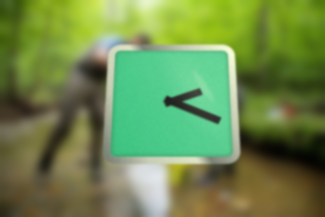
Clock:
h=2 m=19
